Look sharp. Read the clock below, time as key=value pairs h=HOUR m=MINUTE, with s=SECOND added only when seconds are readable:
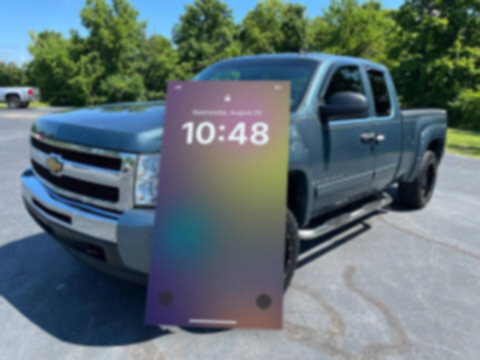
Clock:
h=10 m=48
